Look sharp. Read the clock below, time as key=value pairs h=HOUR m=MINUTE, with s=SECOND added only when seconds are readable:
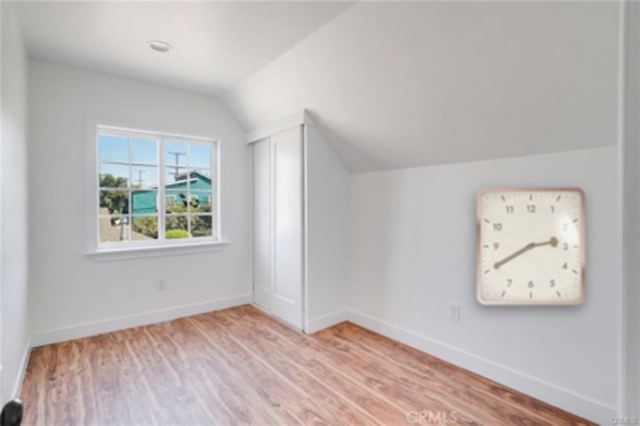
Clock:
h=2 m=40
